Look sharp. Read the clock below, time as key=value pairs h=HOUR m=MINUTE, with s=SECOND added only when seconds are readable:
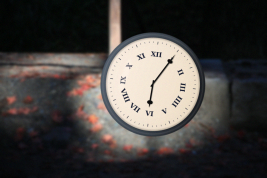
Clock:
h=6 m=5
